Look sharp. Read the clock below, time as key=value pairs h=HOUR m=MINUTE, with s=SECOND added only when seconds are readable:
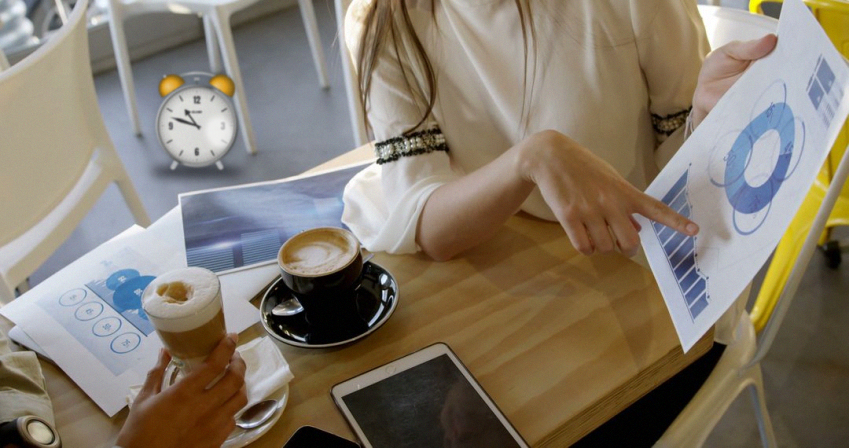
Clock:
h=10 m=48
